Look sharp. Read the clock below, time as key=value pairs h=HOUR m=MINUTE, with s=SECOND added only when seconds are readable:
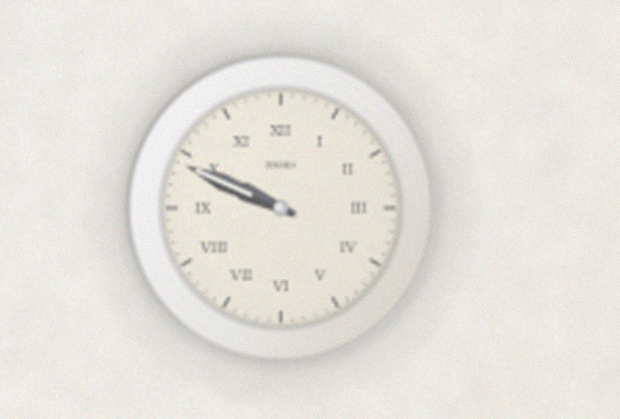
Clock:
h=9 m=49
